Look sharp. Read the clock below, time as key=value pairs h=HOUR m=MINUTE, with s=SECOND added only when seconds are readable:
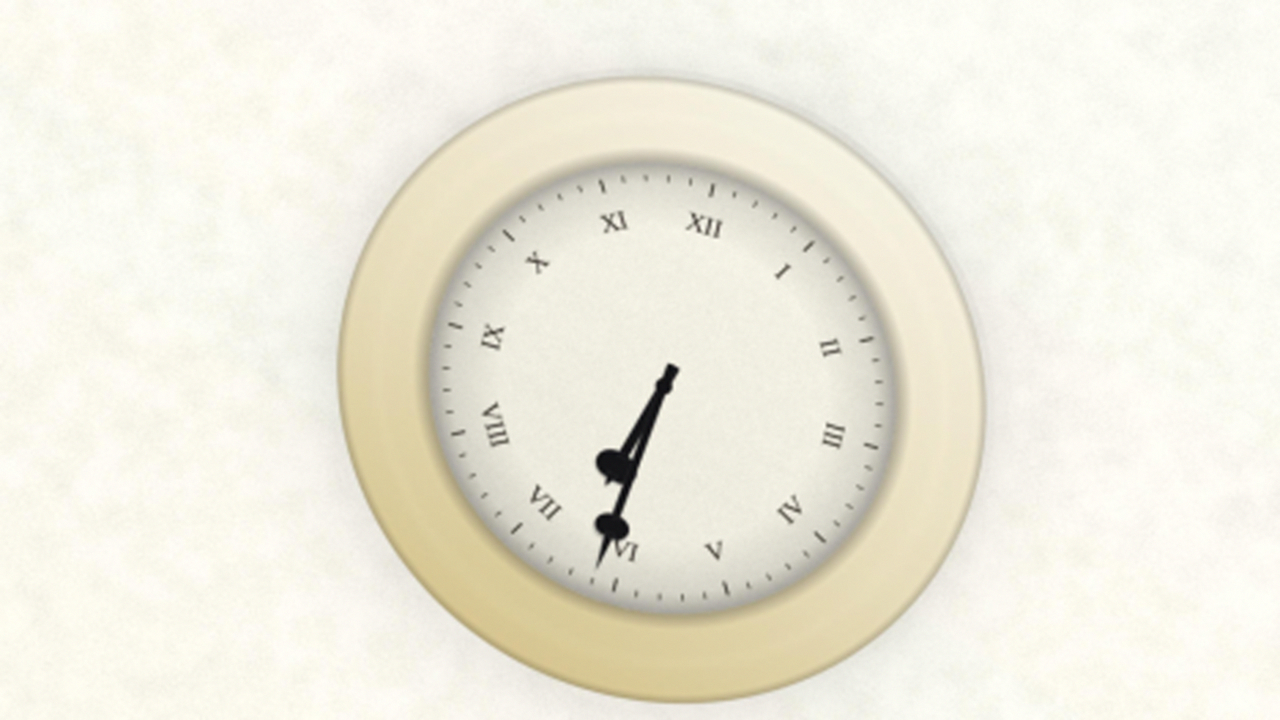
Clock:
h=6 m=31
